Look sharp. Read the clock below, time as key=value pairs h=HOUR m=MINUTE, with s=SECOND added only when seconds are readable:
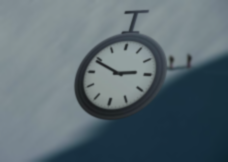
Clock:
h=2 m=49
